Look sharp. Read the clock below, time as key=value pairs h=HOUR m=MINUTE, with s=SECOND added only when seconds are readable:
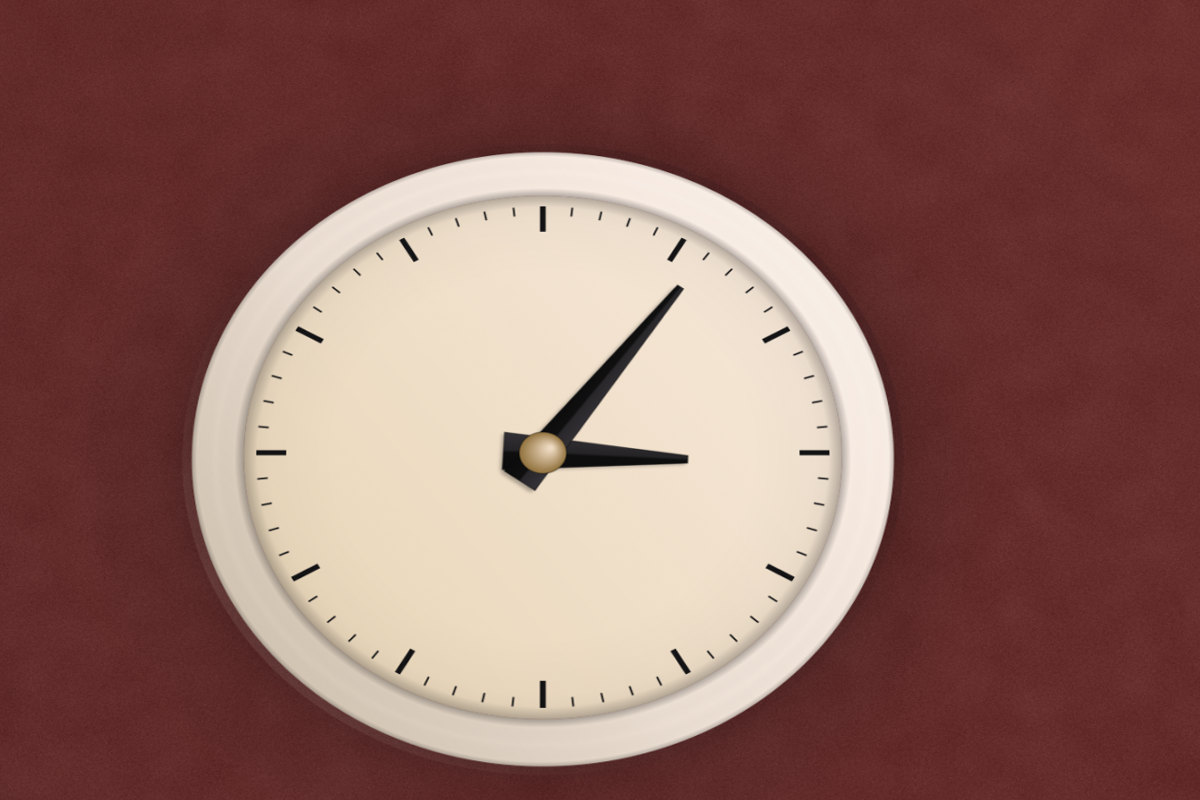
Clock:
h=3 m=6
